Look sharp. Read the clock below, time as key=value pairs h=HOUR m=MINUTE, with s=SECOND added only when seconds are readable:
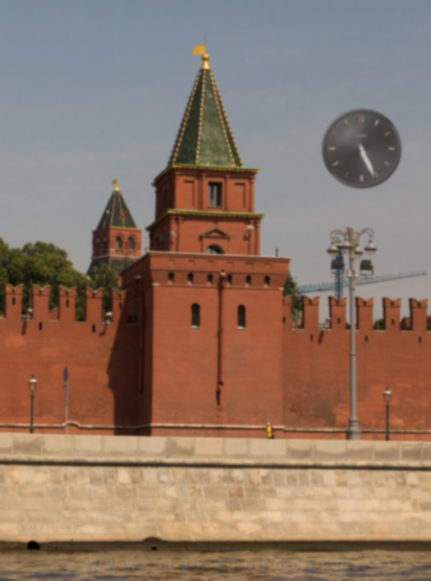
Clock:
h=5 m=26
